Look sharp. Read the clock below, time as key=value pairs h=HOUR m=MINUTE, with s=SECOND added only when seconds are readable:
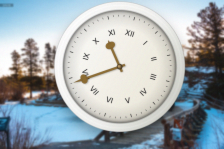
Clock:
h=10 m=39
